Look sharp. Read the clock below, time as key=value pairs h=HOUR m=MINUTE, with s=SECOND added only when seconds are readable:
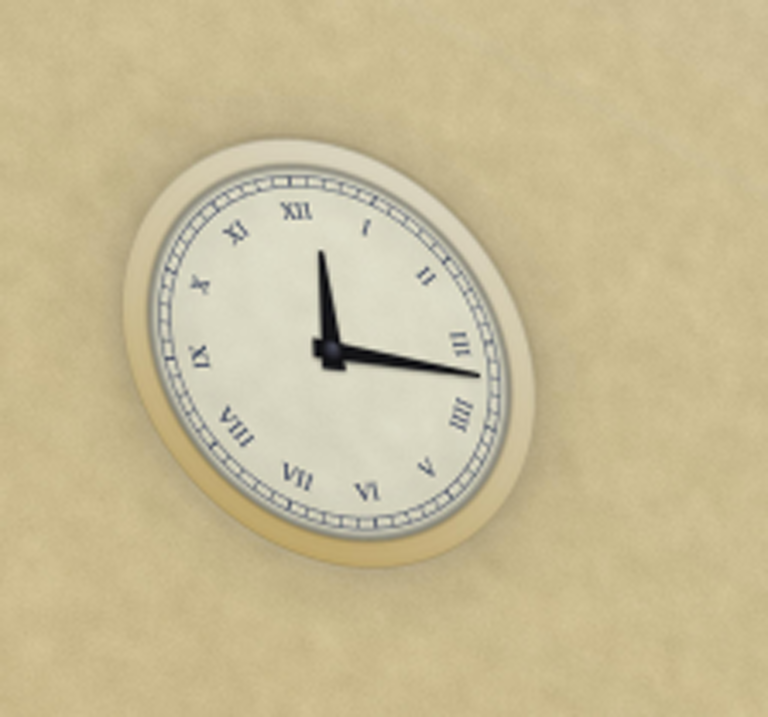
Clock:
h=12 m=17
